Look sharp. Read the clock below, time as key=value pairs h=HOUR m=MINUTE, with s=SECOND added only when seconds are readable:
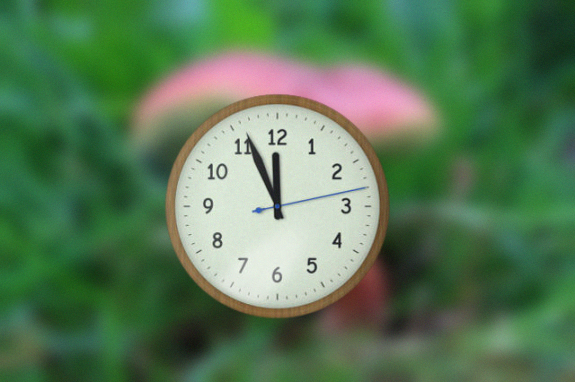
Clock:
h=11 m=56 s=13
